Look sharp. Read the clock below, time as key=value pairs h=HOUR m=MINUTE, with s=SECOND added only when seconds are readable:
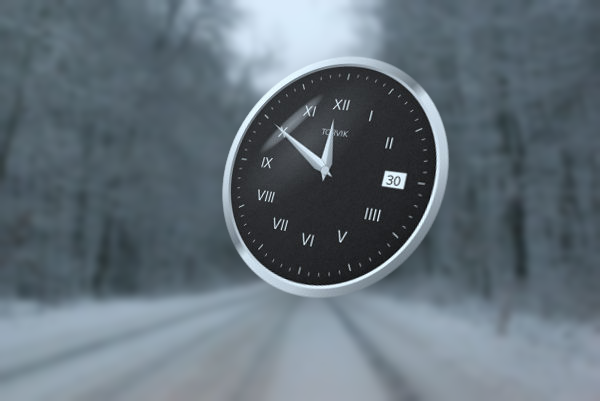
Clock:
h=11 m=50
